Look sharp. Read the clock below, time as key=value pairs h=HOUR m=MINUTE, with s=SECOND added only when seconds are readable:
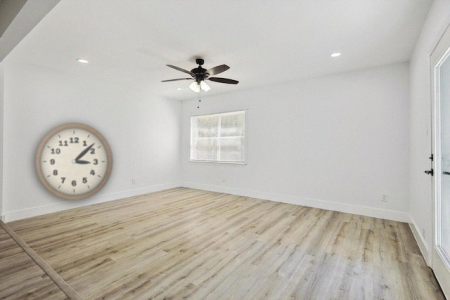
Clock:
h=3 m=8
